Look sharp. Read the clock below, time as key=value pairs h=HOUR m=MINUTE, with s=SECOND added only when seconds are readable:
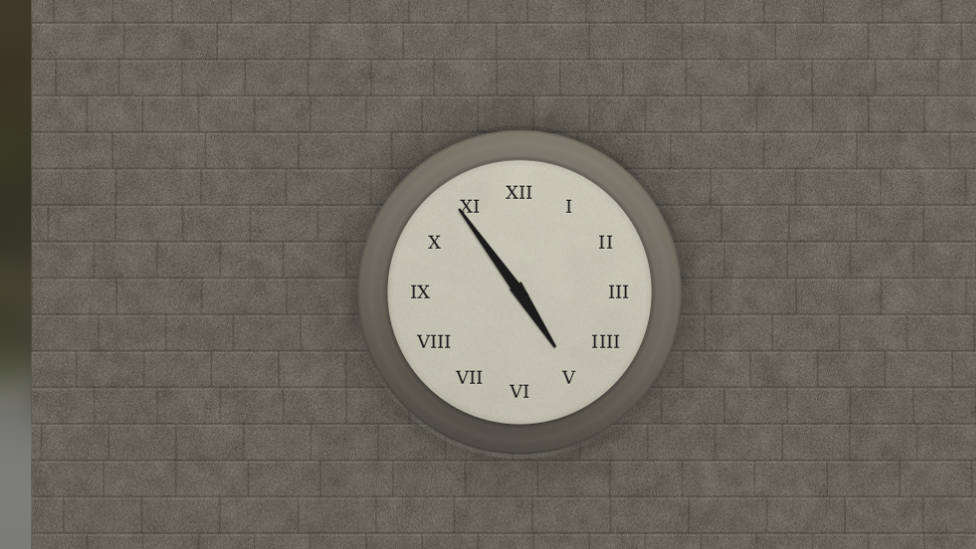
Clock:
h=4 m=54
